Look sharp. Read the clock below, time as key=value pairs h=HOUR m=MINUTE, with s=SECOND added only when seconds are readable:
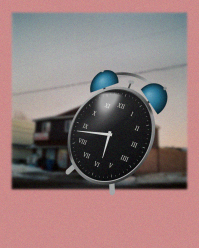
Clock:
h=5 m=43
